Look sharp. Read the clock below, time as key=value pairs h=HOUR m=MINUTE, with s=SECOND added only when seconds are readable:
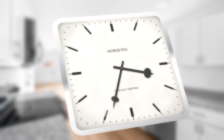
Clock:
h=3 m=34
